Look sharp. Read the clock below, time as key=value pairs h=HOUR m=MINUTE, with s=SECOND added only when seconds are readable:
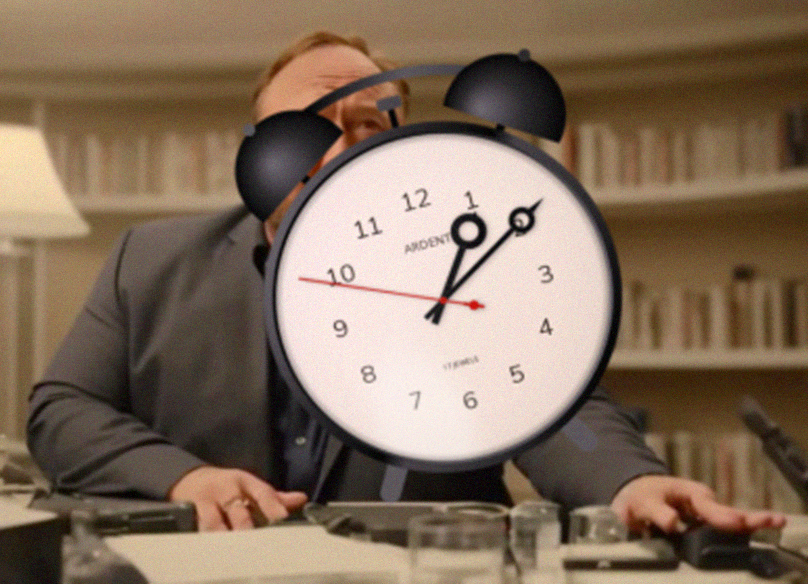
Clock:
h=1 m=9 s=49
